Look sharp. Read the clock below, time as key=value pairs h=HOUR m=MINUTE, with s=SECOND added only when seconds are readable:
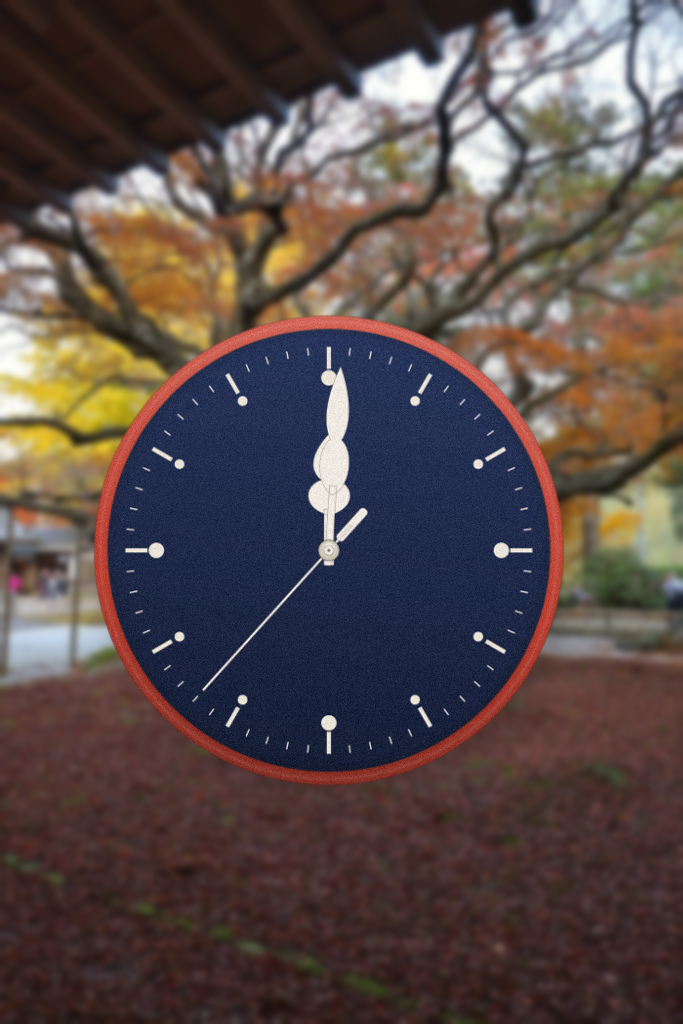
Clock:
h=12 m=0 s=37
